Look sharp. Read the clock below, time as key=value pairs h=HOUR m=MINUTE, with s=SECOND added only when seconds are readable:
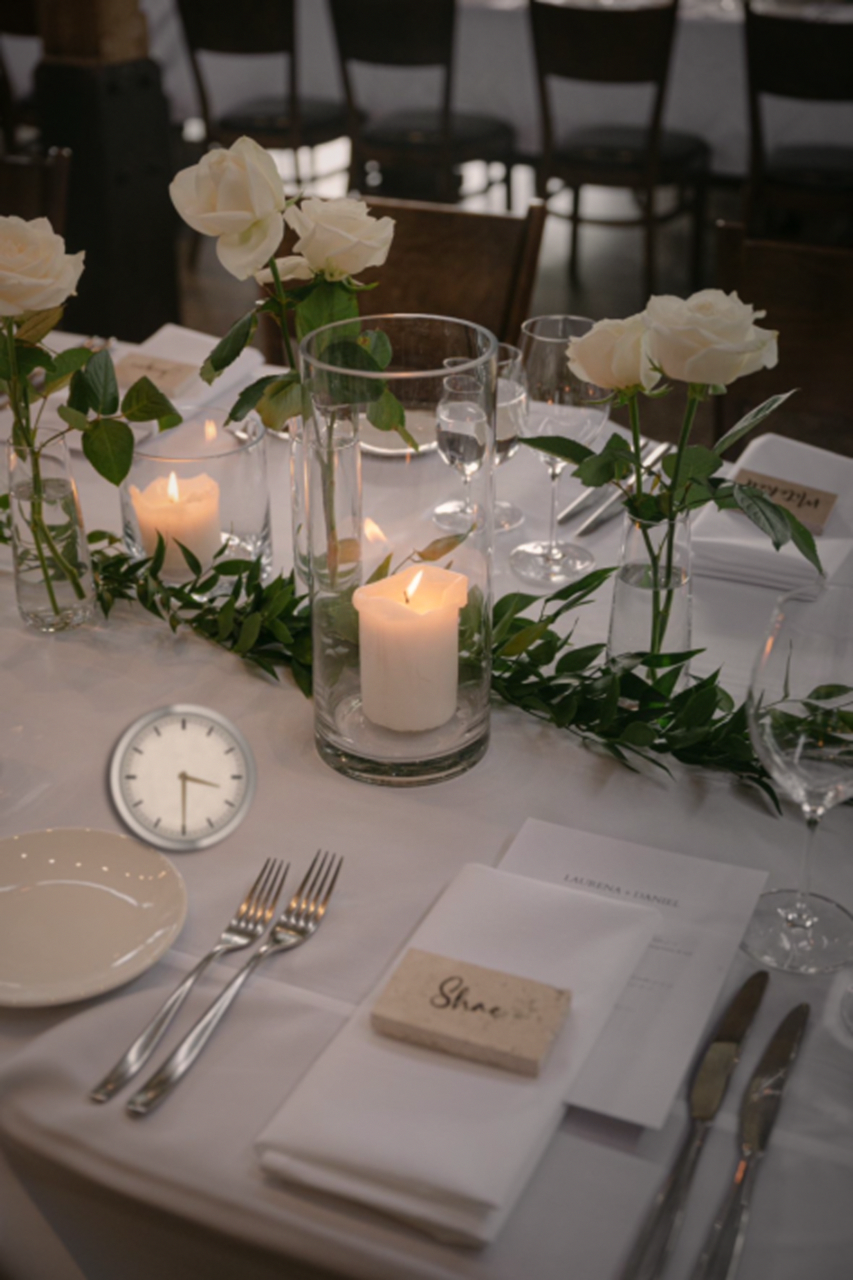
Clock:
h=3 m=30
